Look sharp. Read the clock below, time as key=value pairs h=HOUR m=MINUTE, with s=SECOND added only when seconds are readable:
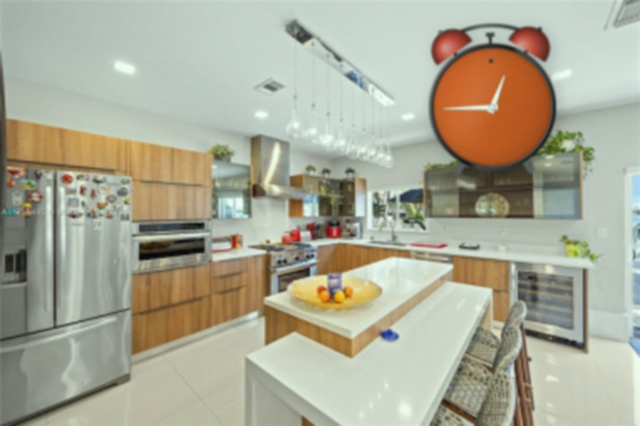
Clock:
h=12 m=45
